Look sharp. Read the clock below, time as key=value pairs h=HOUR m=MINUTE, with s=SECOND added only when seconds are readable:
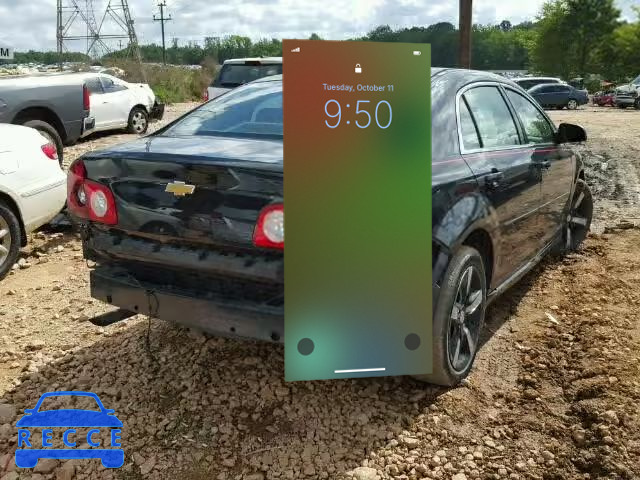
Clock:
h=9 m=50
